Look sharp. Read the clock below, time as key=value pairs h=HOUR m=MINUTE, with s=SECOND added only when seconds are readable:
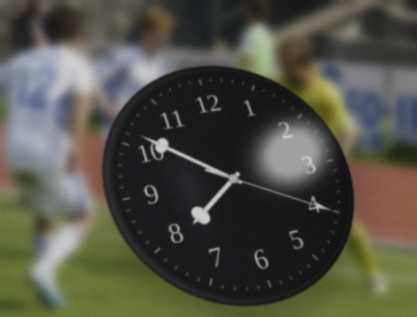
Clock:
h=7 m=51 s=20
